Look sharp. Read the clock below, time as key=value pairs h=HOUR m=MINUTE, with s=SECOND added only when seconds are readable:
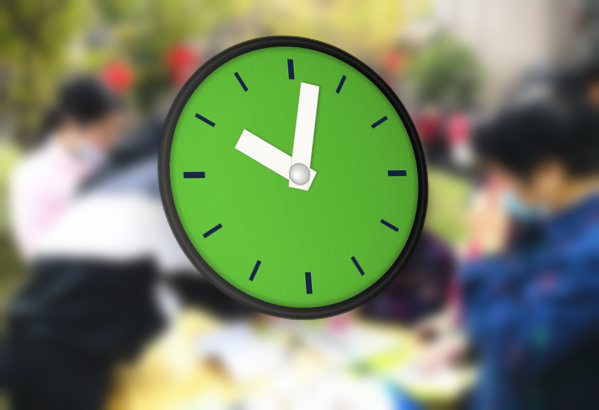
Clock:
h=10 m=2
